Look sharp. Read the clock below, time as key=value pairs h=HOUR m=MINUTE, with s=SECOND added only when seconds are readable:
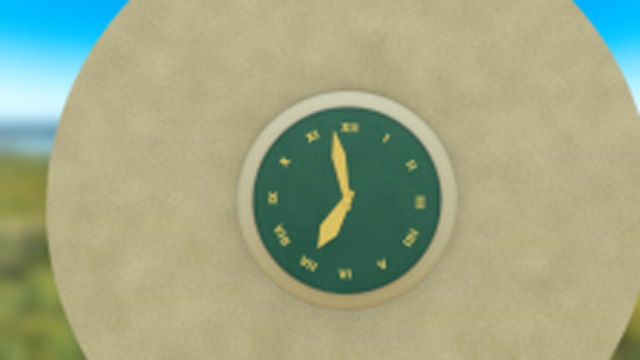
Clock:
h=6 m=58
